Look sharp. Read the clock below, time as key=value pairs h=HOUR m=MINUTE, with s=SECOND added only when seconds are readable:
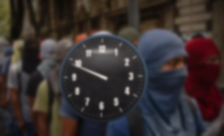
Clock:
h=9 m=49
